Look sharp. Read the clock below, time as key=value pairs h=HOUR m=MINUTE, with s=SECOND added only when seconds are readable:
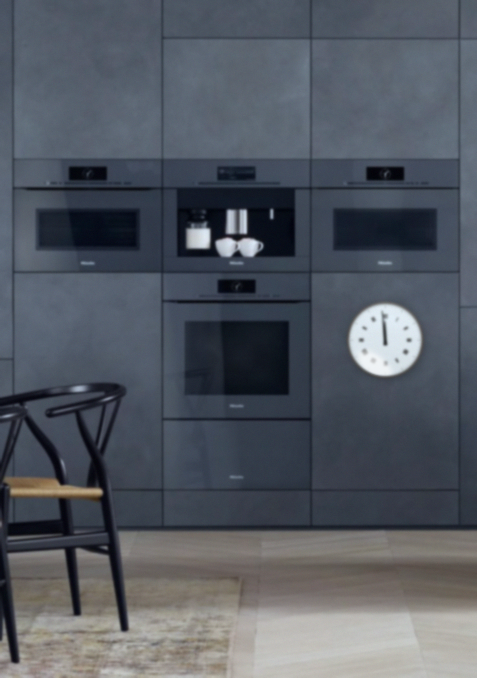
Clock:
h=11 m=59
